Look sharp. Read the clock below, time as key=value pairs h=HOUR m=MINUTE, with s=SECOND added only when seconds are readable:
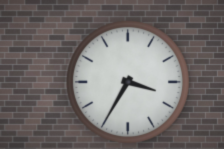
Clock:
h=3 m=35
